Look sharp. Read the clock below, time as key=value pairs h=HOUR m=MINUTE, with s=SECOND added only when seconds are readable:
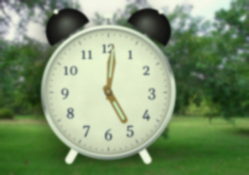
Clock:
h=5 m=1
